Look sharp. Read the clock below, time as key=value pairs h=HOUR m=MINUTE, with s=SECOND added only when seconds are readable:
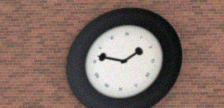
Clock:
h=1 m=47
